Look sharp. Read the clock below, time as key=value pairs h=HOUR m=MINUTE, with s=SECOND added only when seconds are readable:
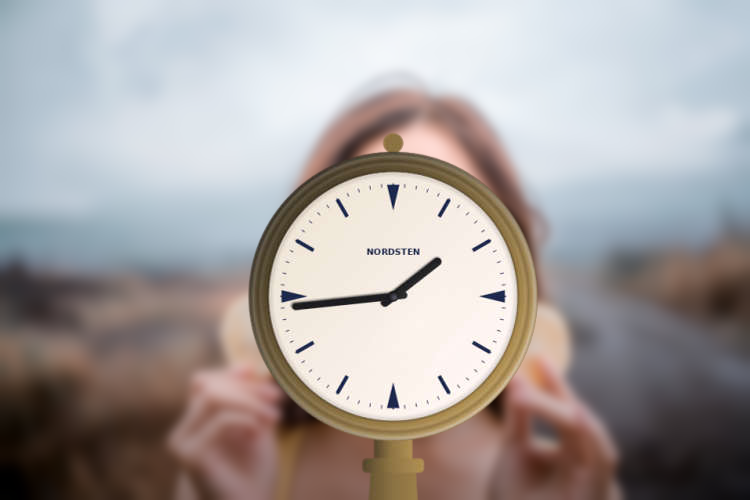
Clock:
h=1 m=44
